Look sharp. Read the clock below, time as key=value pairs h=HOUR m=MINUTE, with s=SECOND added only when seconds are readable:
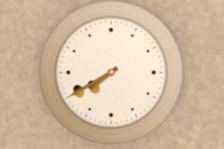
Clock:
h=7 m=40
